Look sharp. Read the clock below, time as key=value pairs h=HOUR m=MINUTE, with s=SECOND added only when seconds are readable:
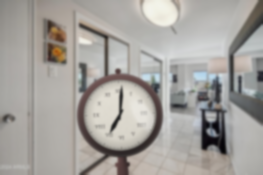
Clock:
h=7 m=1
